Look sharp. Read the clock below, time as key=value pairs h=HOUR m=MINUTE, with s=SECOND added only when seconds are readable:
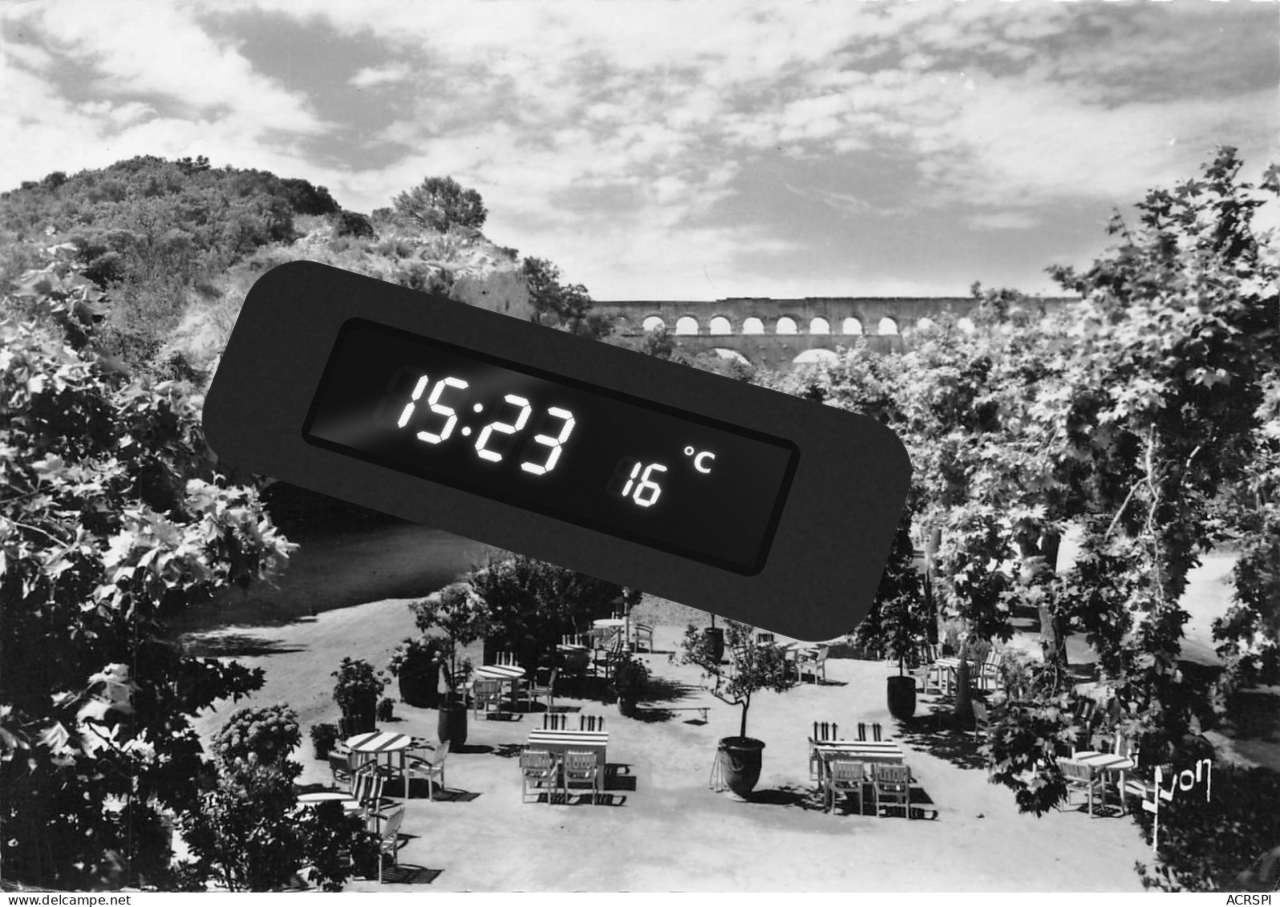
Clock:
h=15 m=23
